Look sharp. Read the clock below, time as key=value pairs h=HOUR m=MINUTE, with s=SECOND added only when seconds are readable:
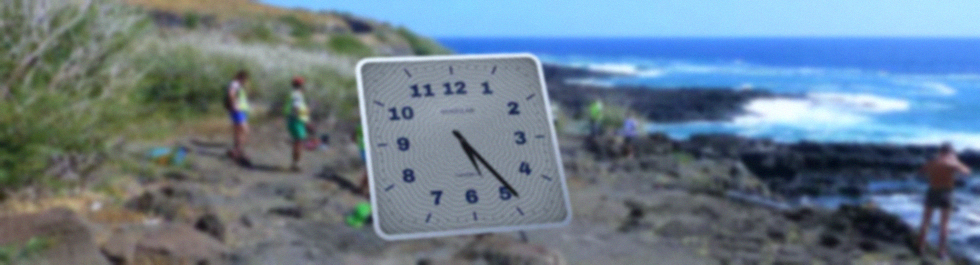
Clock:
h=5 m=24
